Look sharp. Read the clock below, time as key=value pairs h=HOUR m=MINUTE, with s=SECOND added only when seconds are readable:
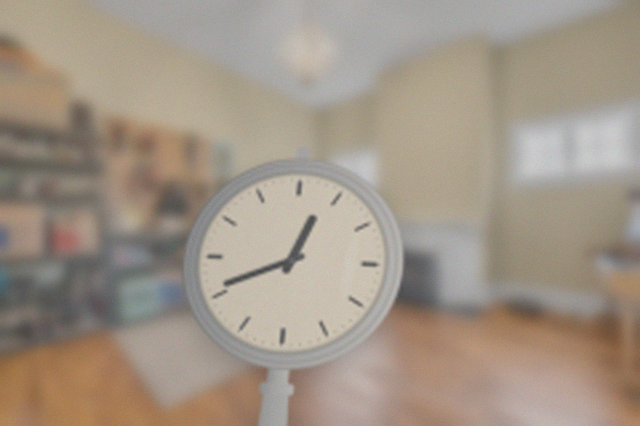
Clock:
h=12 m=41
